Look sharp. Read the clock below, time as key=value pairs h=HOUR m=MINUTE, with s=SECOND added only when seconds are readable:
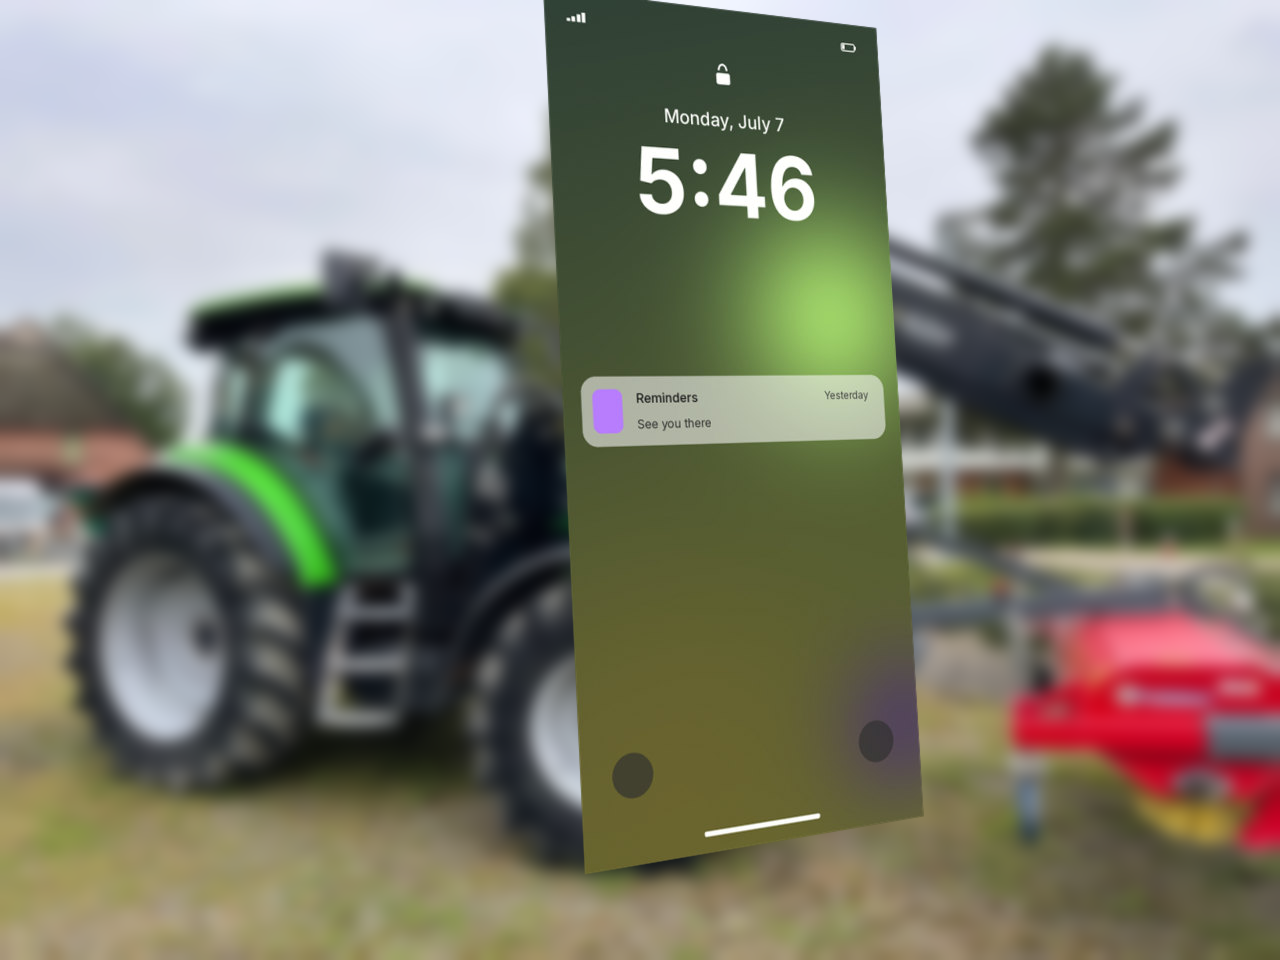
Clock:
h=5 m=46
